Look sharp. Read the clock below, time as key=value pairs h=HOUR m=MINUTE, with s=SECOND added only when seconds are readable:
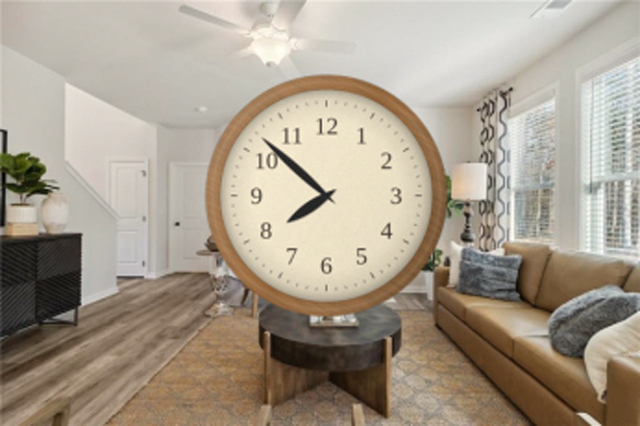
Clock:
h=7 m=52
